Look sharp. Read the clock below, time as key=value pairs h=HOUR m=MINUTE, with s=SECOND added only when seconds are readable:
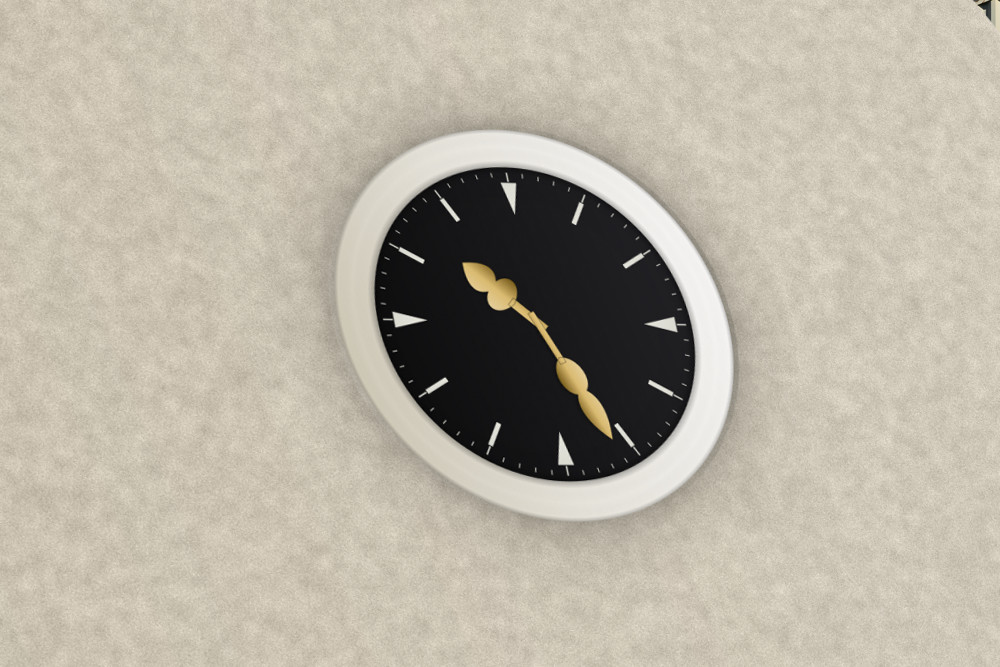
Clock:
h=10 m=26
